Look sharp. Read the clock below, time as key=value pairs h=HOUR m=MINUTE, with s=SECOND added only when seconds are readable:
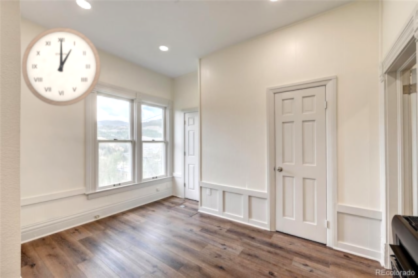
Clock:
h=1 m=0
